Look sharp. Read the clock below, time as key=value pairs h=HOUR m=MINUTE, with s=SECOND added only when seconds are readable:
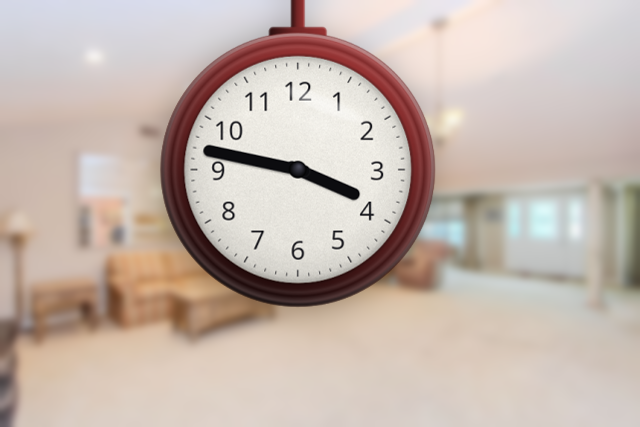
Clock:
h=3 m=47
